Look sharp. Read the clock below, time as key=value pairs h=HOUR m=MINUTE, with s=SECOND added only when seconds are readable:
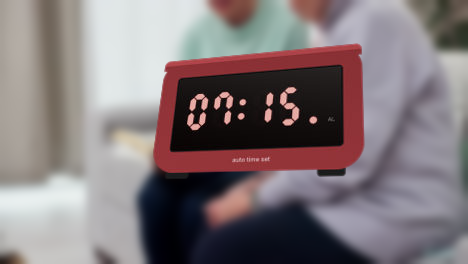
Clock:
h=7 m=15
